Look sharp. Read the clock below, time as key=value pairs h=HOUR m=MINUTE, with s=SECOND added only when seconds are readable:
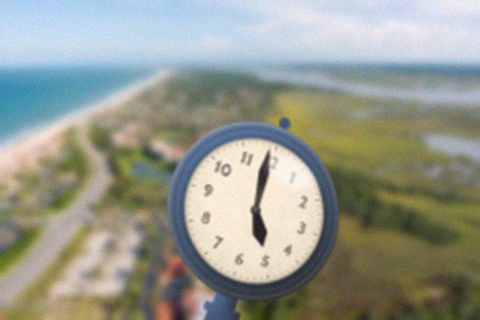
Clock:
h=4 m=59
